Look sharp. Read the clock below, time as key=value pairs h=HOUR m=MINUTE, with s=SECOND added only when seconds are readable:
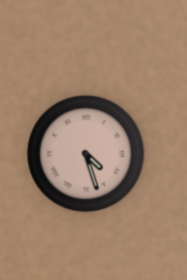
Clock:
h=4 m=27
